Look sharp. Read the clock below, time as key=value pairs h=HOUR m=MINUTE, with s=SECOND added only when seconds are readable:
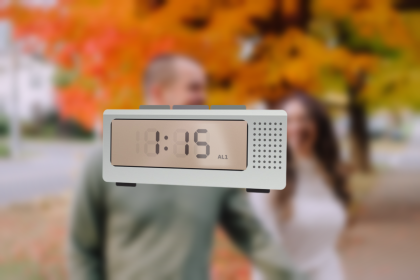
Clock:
h=1 m=15
